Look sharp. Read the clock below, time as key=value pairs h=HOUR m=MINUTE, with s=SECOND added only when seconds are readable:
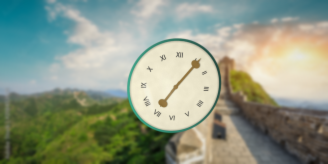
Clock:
h=7 m=6
